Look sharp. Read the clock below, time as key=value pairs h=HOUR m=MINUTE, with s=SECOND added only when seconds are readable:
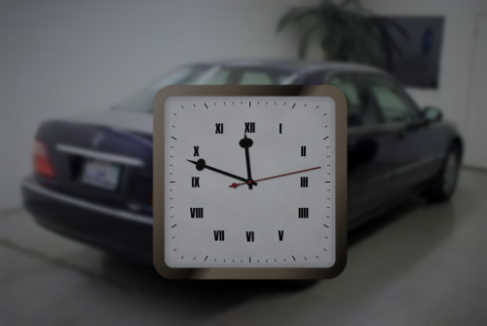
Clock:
h=11 m=48 s=13
